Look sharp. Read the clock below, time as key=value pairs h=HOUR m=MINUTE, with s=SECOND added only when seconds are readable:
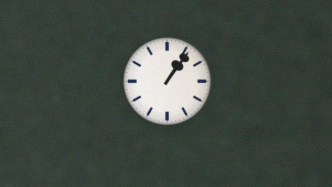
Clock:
h=1 m=6
